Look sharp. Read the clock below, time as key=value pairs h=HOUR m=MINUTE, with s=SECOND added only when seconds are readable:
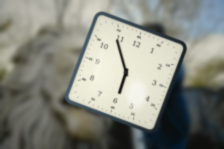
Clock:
h=5 m=54
